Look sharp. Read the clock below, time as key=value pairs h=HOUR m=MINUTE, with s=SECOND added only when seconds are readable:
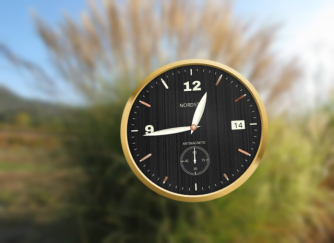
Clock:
h=12 m=44
